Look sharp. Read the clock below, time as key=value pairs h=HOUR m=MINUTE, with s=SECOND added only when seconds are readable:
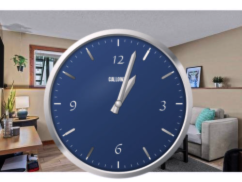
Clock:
h=1 m=3
